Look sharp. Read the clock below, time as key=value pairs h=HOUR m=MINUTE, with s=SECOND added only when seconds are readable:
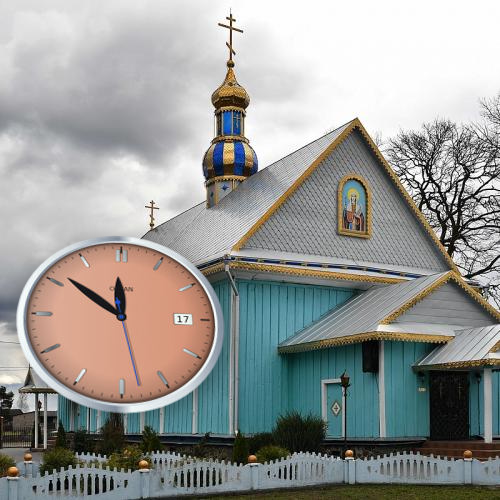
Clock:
h=11 m=51 s=28
